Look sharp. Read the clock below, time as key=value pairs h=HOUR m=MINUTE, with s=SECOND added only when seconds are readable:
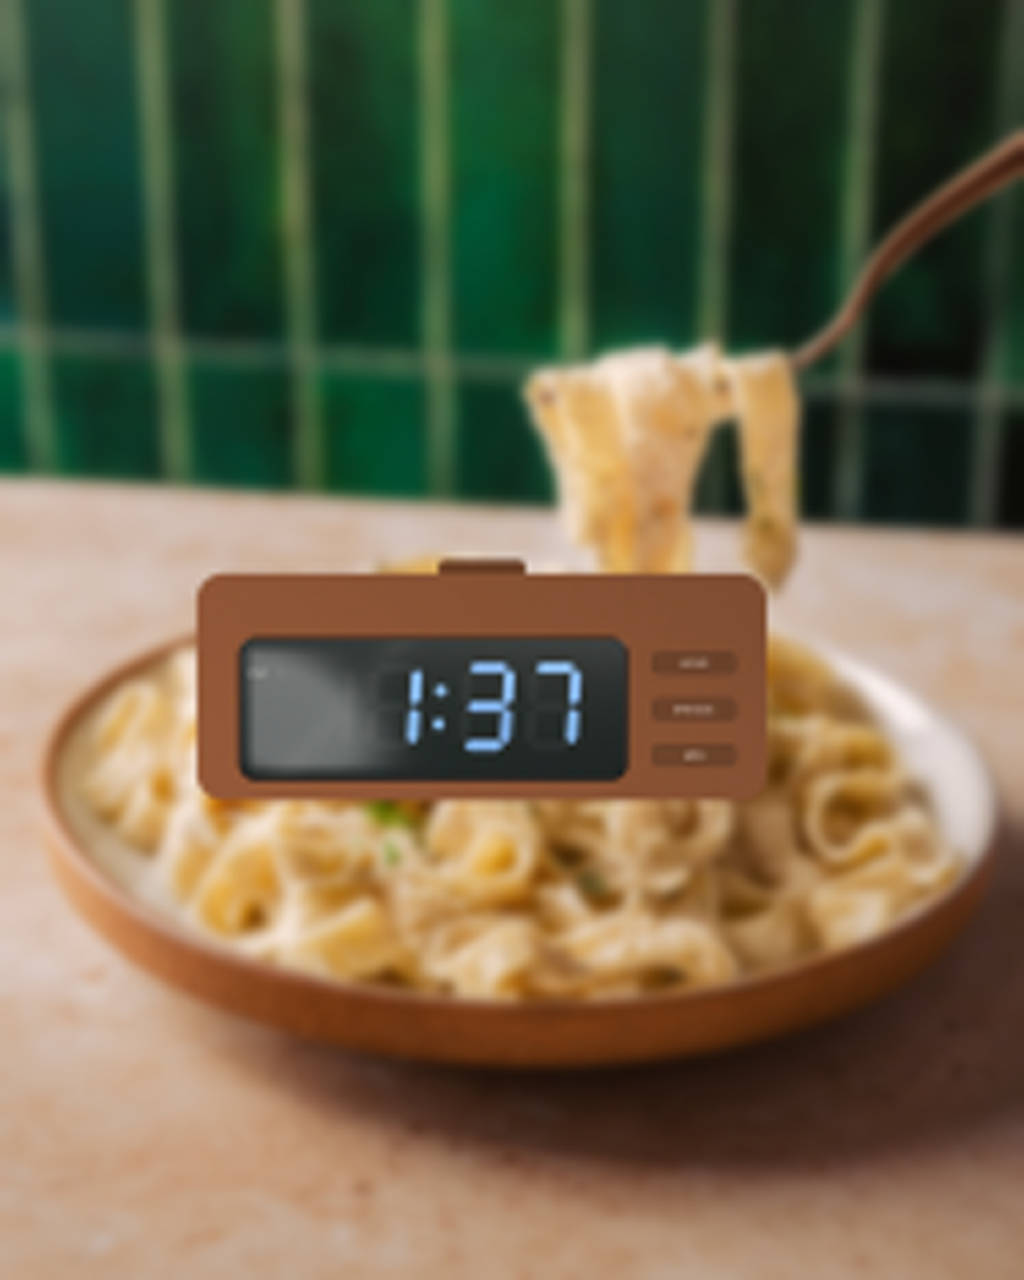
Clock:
h=1 m=37
